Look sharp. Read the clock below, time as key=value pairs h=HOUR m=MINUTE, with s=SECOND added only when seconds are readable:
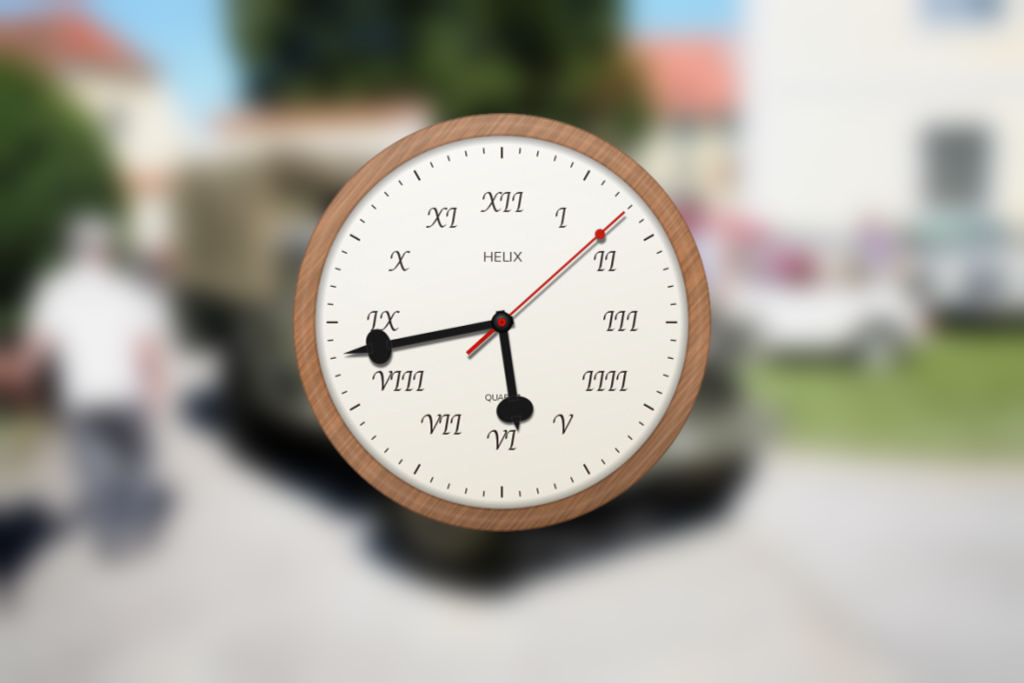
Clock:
h=5 m=43 s=8
